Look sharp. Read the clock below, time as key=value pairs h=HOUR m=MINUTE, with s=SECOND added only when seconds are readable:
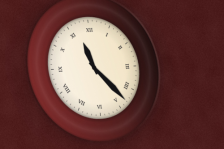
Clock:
h=11 m=23
